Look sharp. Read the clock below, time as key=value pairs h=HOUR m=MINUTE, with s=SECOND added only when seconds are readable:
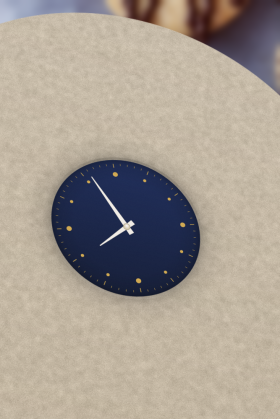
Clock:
h=7 m=56
